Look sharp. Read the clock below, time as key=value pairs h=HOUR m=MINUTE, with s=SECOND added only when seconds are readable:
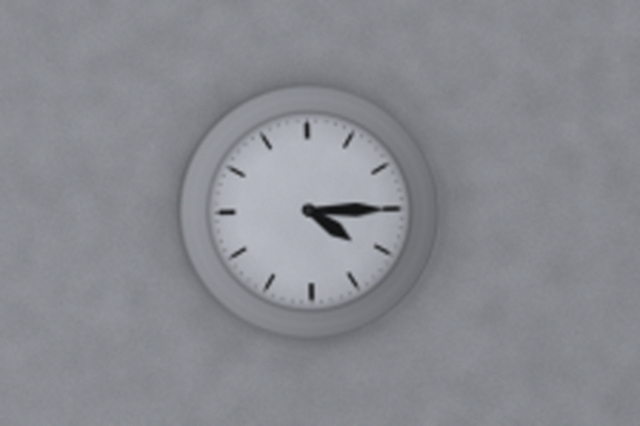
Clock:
h=4 m=15
